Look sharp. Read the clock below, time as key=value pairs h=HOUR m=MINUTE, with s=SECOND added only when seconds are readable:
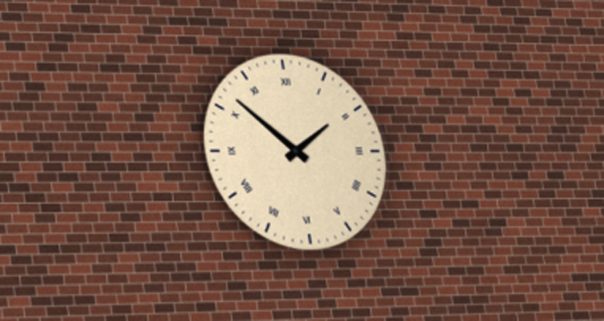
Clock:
h=1 m=52
